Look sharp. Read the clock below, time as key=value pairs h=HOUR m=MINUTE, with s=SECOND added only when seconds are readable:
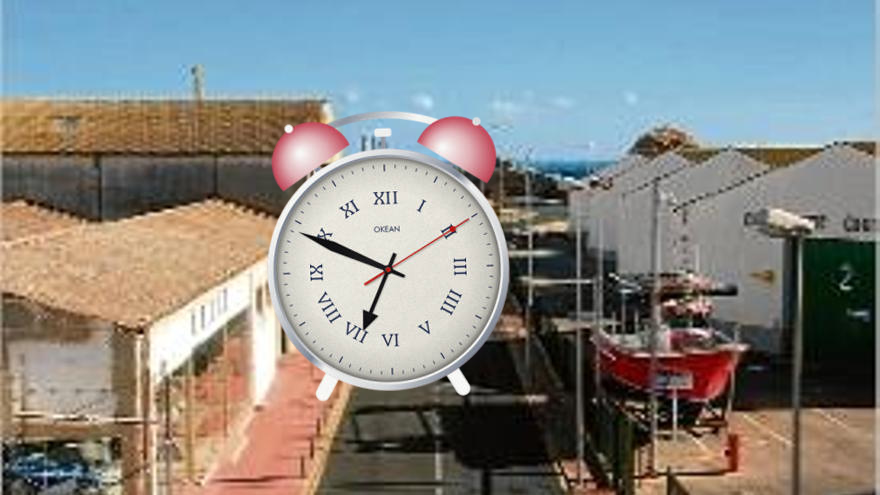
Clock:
h=6 m=49 s=10
